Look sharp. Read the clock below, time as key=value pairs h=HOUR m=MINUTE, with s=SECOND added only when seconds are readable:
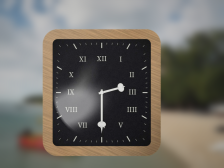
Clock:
h=2 m=30
